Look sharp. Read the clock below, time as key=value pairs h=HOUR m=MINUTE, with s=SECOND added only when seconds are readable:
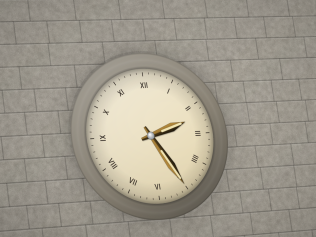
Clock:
h=2 m=25
